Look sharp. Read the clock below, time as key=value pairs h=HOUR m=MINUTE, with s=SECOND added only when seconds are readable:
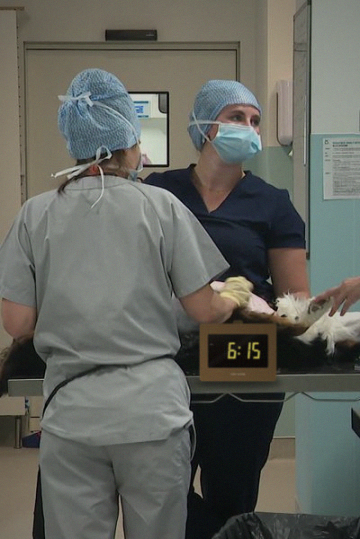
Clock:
h=6 m=15
